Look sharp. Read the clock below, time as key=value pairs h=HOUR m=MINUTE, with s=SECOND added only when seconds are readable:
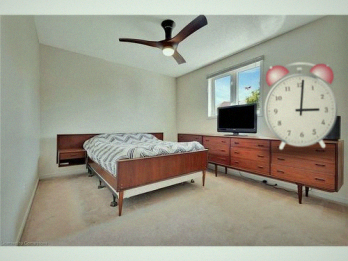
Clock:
h=3 m=1
